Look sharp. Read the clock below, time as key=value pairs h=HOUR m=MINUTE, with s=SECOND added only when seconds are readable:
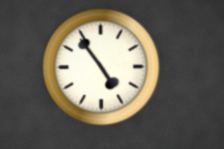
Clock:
h=4 m=54
